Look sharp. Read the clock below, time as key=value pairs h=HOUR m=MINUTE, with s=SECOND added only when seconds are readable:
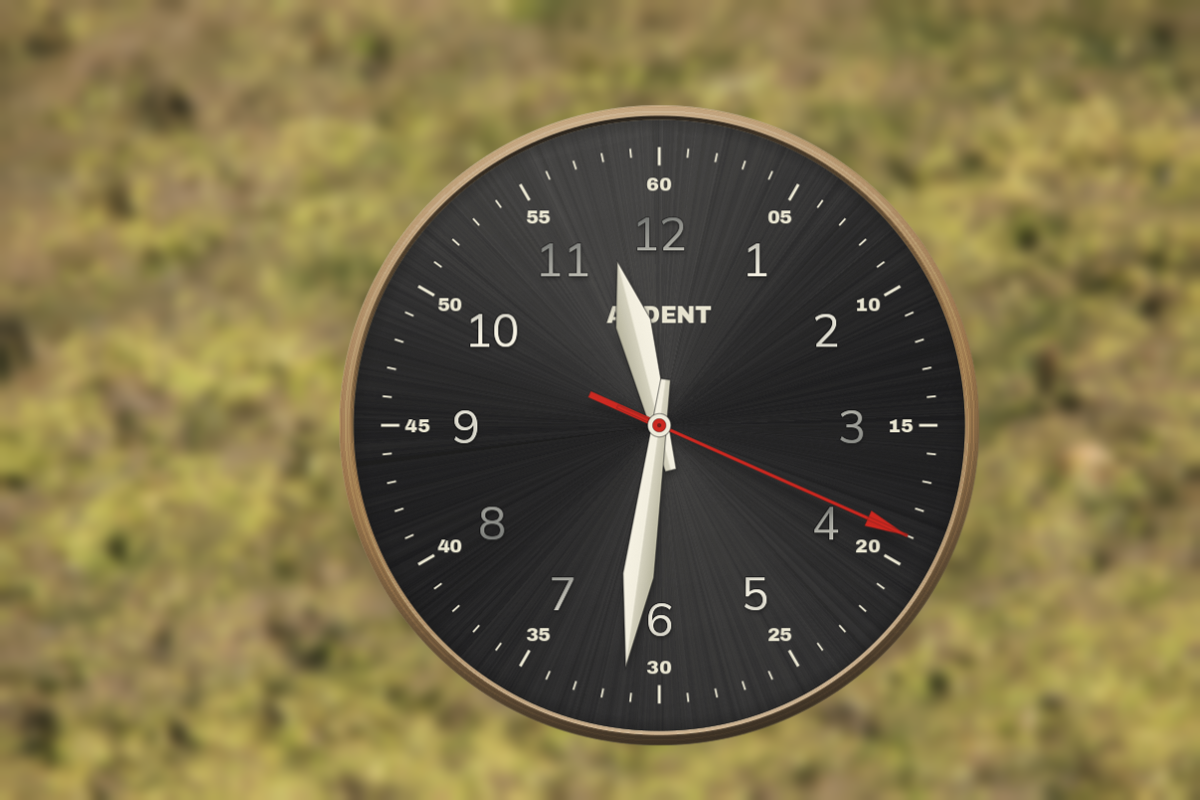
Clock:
h=11 m=31 s=19
